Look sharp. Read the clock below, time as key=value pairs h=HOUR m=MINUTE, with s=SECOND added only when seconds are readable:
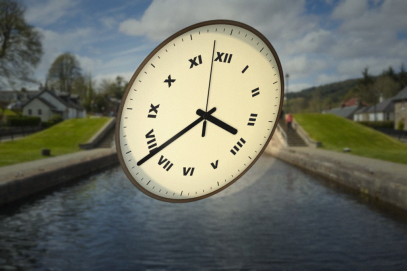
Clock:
h=3 m=37 s=58
